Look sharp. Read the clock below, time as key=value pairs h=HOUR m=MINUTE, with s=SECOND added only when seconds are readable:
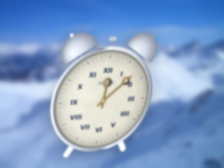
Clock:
h=12 m=8
